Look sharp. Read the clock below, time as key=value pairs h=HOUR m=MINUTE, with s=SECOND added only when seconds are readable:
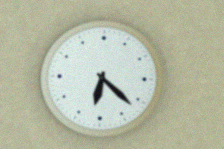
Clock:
h=6 m=22
